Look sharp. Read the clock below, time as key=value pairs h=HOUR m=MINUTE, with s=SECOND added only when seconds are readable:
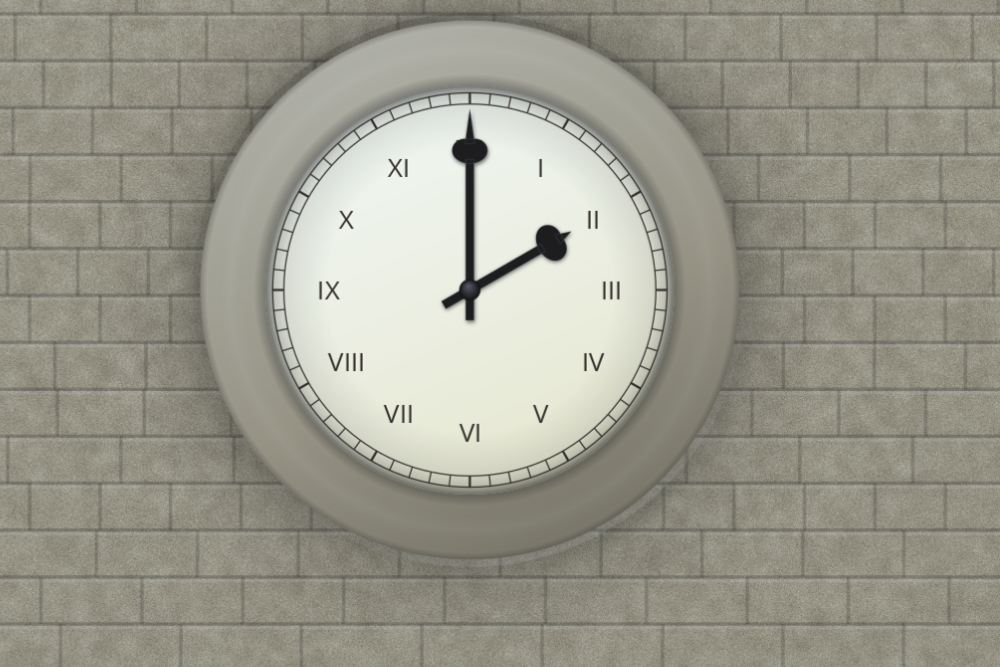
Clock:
h=2 m=0
